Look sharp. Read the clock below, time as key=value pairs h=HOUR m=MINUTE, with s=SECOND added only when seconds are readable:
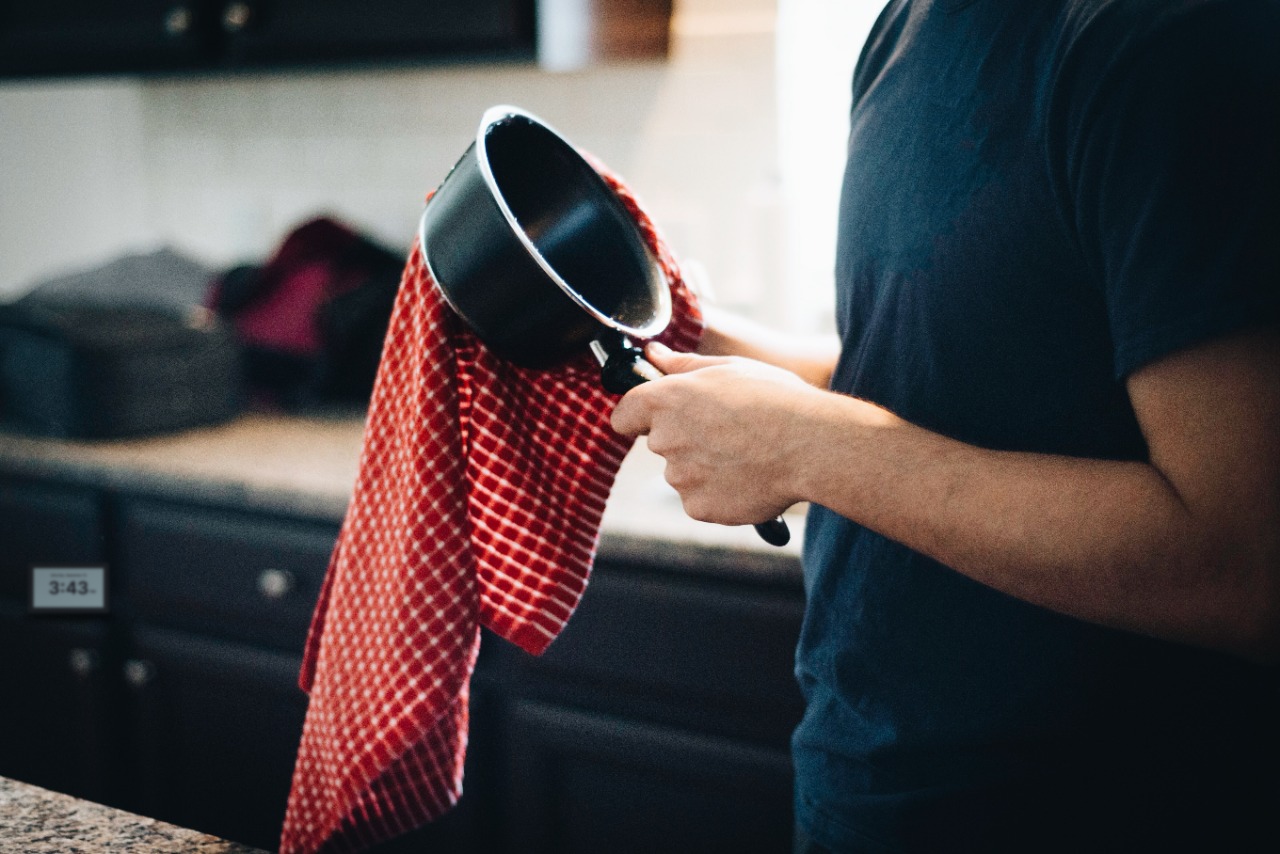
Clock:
h=3 m=43
